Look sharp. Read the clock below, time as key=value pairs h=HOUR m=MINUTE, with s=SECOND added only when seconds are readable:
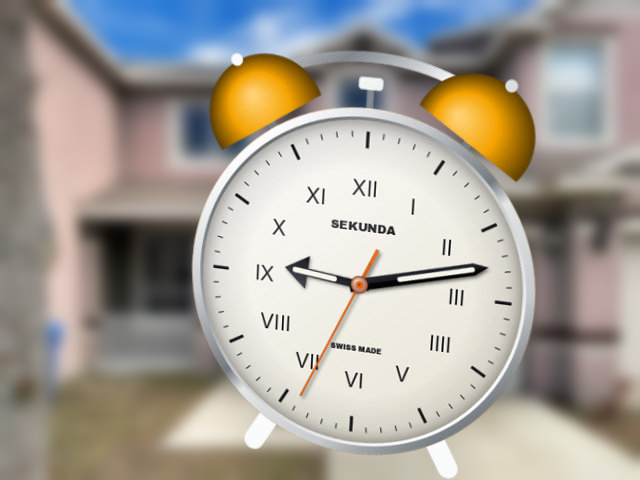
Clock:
h=9 m=12 s=34
